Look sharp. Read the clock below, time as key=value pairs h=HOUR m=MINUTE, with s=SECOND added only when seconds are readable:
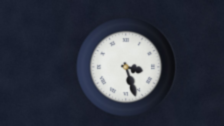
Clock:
h=3 m=27
